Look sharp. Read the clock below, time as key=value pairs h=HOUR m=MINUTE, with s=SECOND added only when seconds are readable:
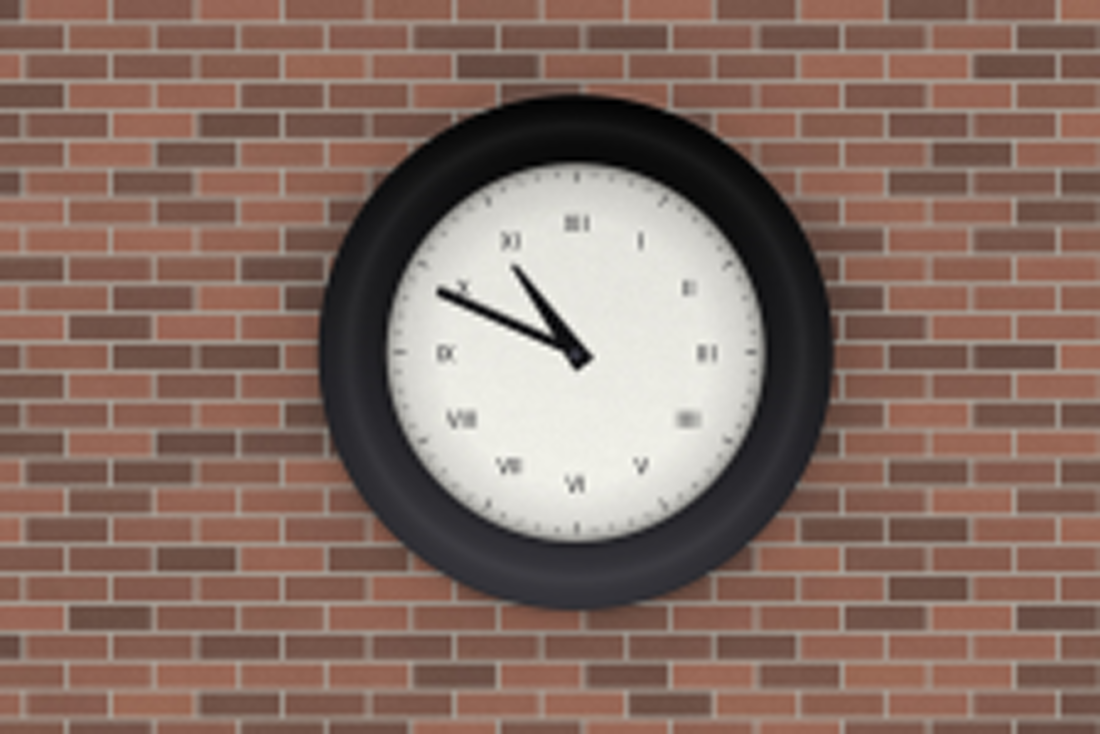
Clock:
h=10 m=49
